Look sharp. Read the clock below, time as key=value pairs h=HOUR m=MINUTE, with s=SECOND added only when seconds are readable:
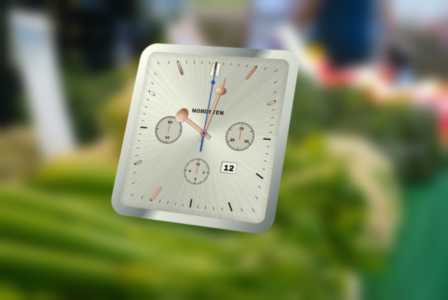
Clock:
h=10 m=2
